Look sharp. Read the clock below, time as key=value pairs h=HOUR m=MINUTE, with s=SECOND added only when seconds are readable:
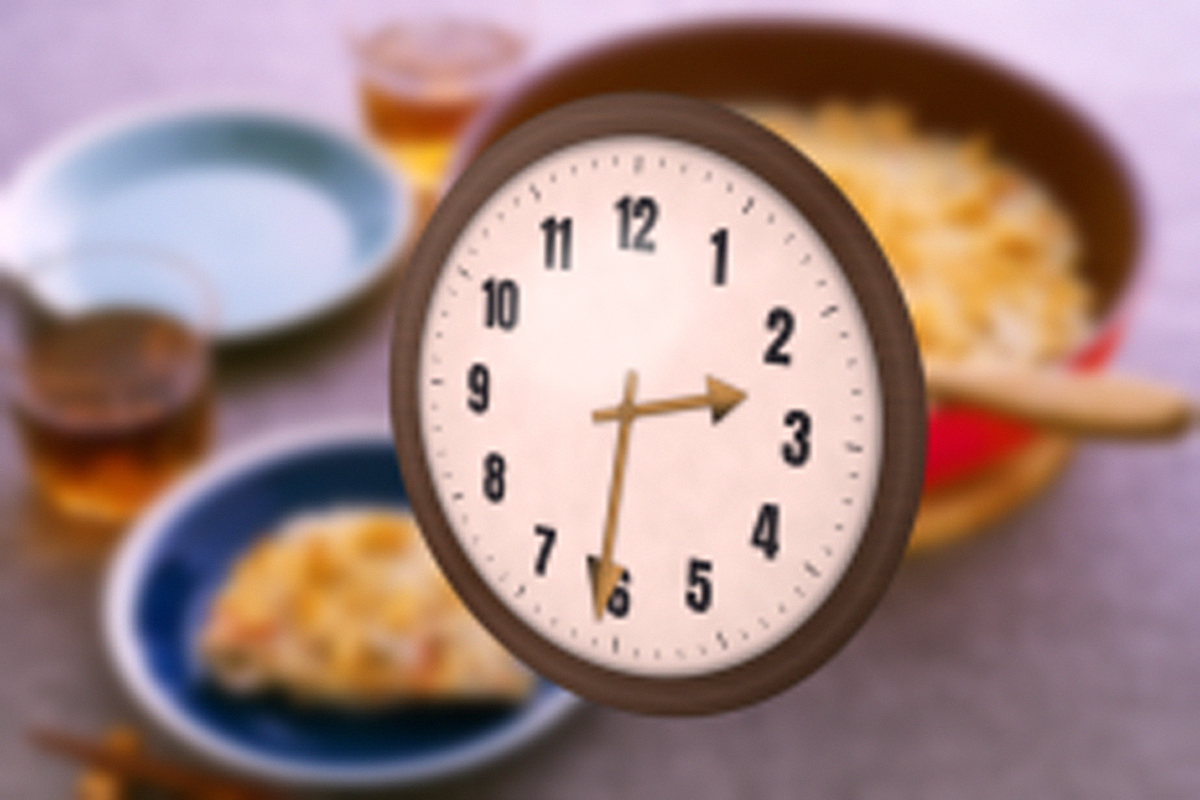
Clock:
h=2 m=31
